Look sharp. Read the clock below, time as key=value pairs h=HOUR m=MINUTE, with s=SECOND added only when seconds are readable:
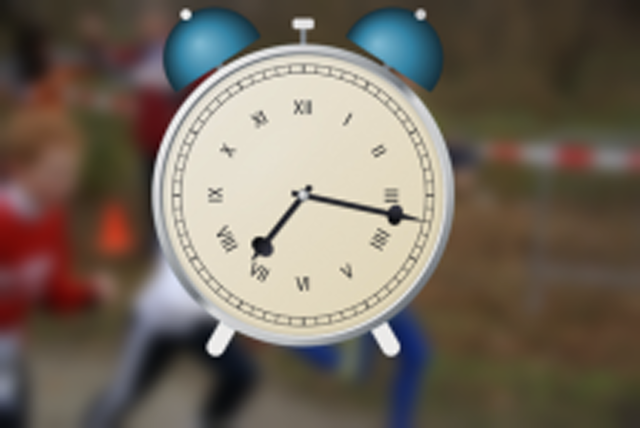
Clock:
h=7 m=17
